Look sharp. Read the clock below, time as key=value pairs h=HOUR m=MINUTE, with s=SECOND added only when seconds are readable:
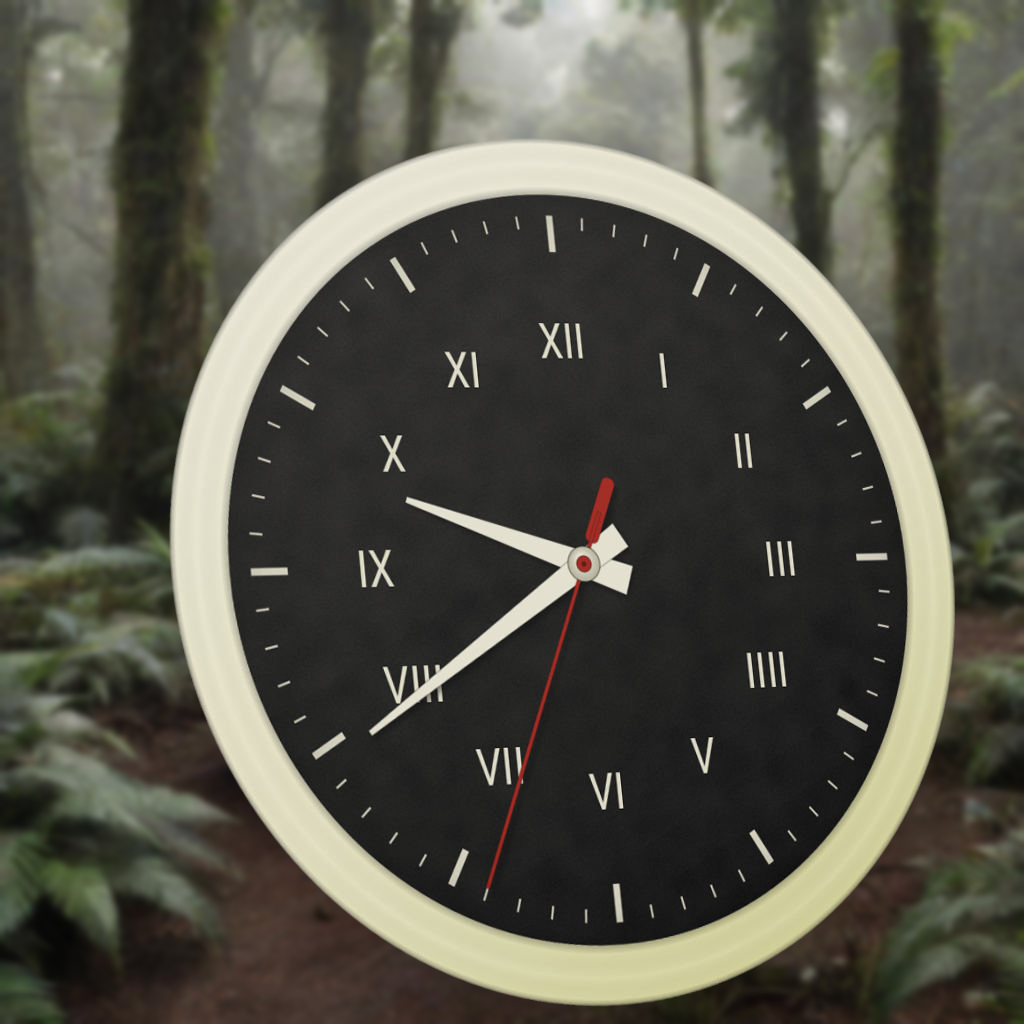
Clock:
h=9 m=39 s=34
